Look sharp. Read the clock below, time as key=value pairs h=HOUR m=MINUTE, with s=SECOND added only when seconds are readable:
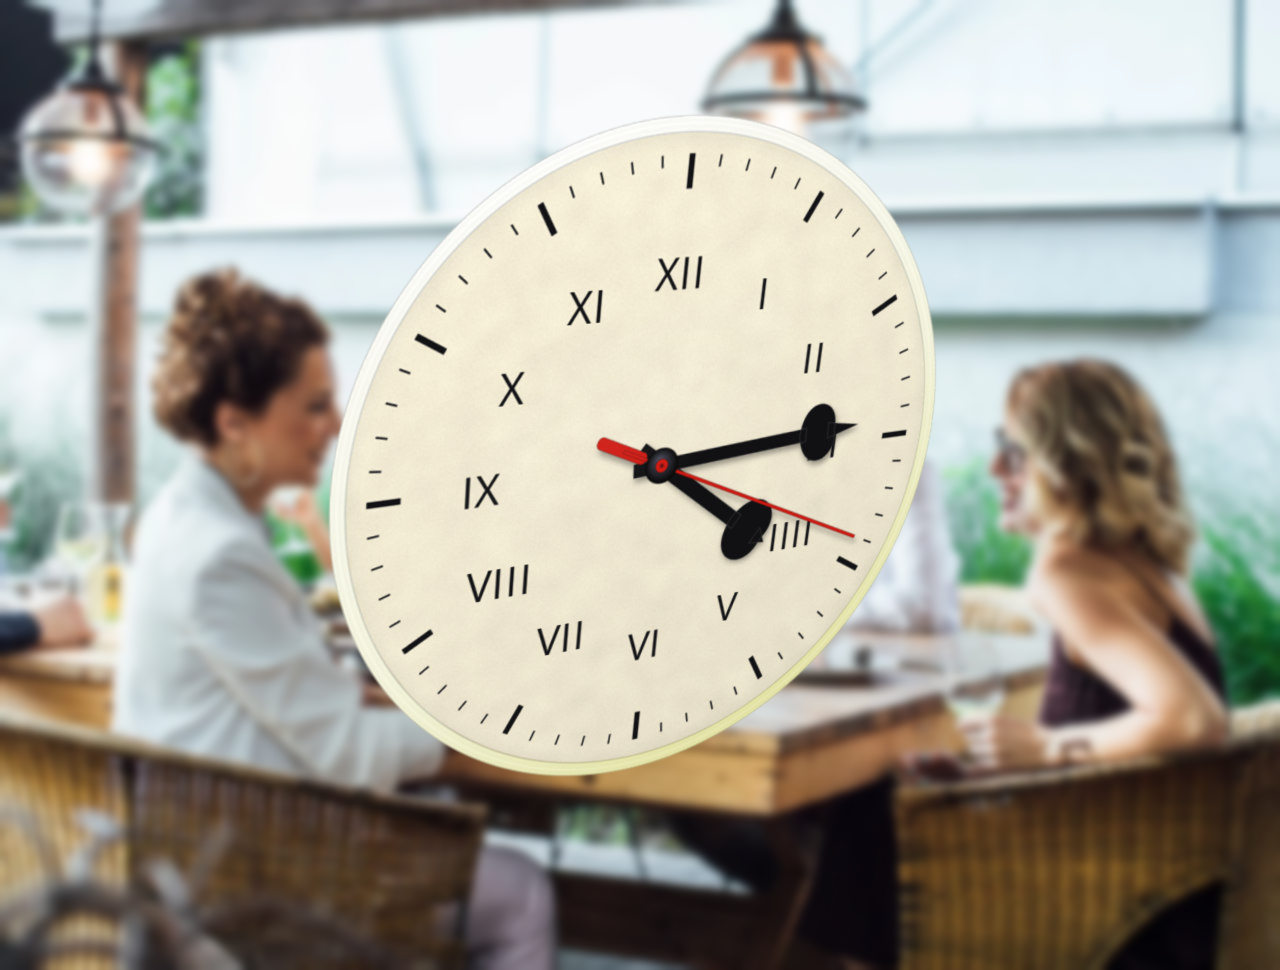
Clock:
h=4 m=14 s=19
